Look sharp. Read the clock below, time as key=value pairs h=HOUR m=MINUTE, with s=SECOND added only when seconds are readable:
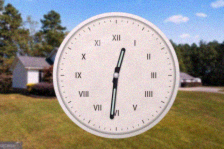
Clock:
h=12 m=31
